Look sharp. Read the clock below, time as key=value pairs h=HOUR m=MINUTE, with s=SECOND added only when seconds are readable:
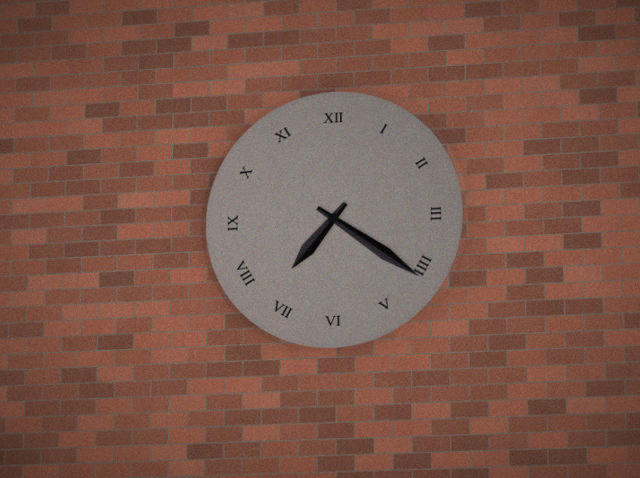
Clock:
h=7 m=21
